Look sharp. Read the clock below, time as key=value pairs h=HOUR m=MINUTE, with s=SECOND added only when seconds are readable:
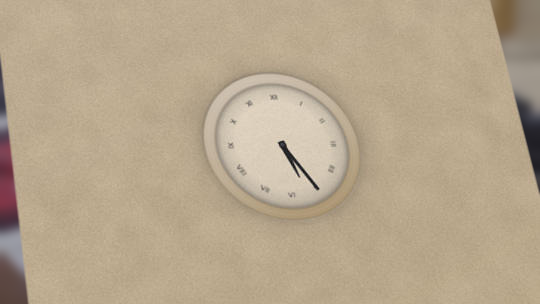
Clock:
h=5 m=25
